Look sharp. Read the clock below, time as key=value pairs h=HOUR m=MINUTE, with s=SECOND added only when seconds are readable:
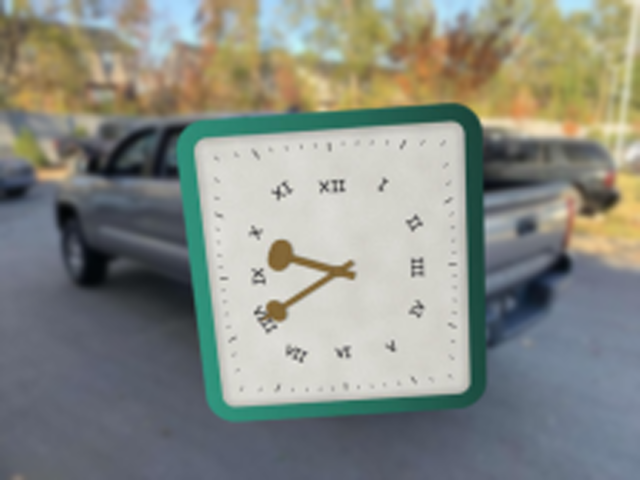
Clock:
h=9 m=40
